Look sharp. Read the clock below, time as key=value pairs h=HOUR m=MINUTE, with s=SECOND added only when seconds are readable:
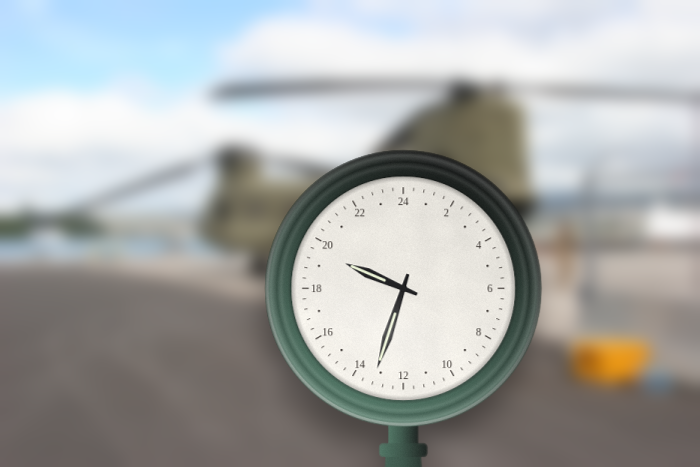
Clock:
h=19 m=33
